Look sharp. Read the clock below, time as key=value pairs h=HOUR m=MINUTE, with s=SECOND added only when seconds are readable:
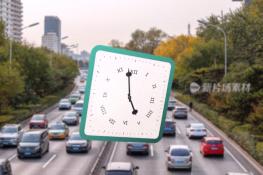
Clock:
h=4 m=58
